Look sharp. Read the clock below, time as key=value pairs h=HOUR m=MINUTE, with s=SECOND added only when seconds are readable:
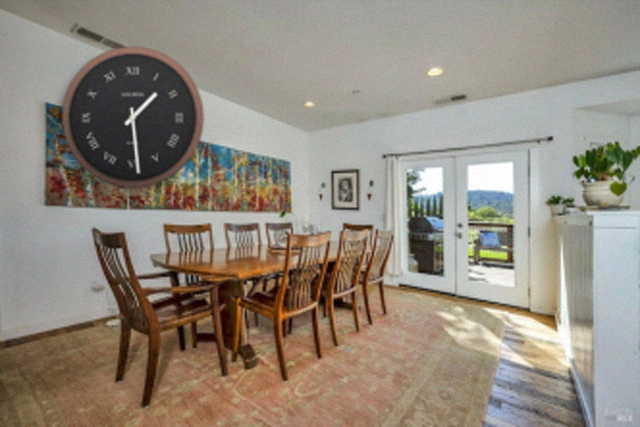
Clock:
h=1 m=29
